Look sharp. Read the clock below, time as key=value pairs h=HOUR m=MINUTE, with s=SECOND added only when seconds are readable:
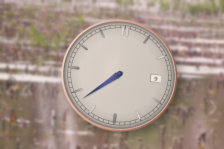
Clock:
h=7 m=38
